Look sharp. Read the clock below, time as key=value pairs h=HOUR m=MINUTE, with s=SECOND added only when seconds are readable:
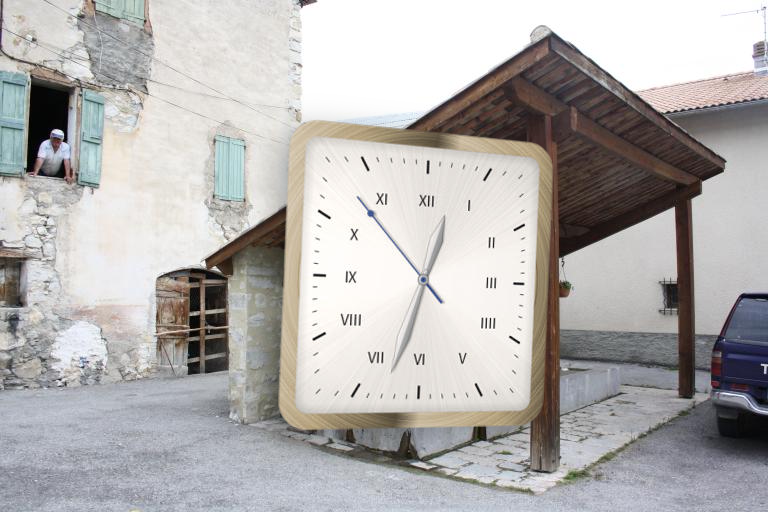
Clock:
h=12 m=32 s=53
